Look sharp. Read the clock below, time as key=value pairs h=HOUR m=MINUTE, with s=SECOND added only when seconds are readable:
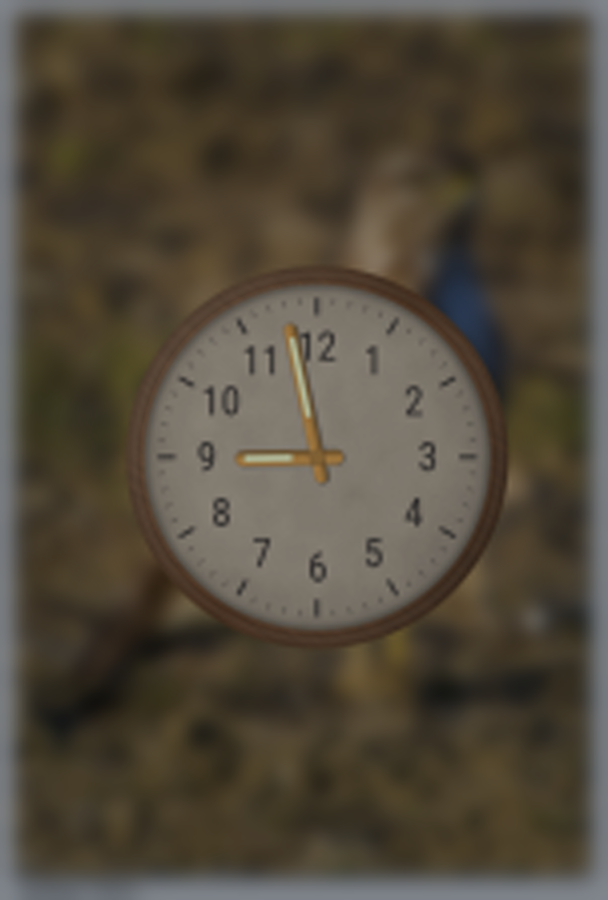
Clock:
h=8 m=58
